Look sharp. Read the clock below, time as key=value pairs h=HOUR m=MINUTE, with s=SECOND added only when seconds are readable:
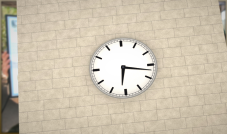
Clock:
h=6 m=17
